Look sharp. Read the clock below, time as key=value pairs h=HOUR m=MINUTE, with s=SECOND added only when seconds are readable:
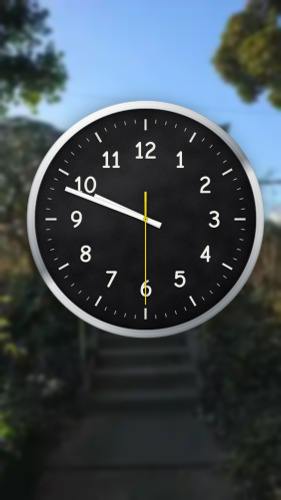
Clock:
h=9 m=48 s=30
